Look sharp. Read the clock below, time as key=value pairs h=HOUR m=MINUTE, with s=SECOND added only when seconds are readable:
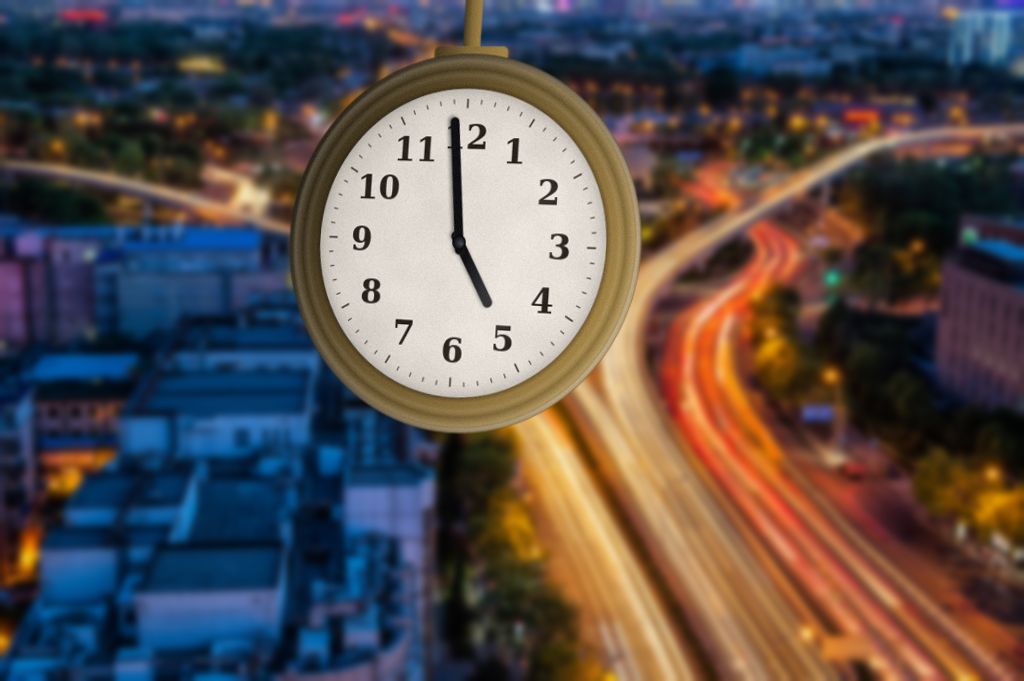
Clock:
h=4 m=59
